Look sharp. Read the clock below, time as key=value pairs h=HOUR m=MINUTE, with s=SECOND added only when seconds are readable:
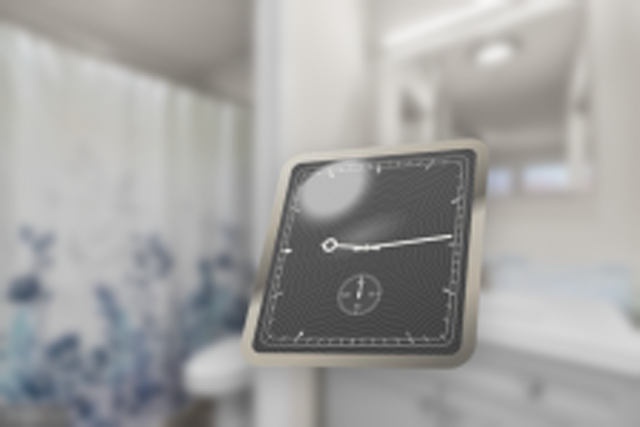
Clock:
h=9 m=14
